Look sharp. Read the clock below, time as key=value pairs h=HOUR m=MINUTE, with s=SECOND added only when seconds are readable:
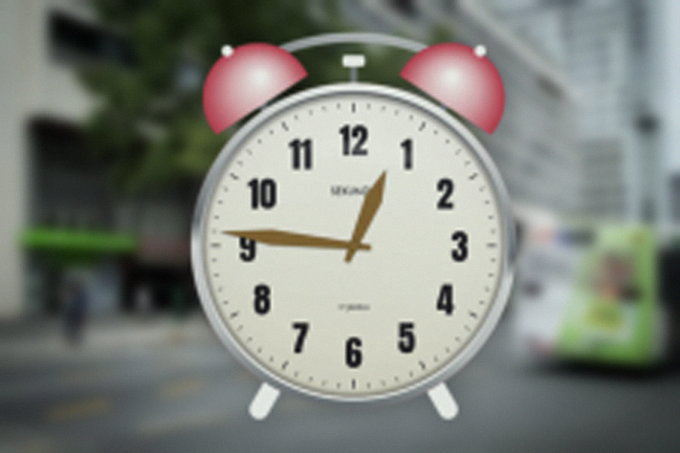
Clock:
h=12 m=46
